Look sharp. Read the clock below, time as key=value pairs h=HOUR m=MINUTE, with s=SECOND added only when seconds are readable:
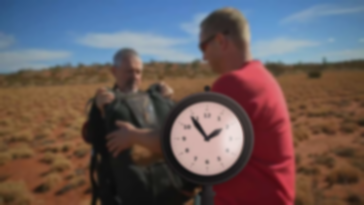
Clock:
h=1 m=54
